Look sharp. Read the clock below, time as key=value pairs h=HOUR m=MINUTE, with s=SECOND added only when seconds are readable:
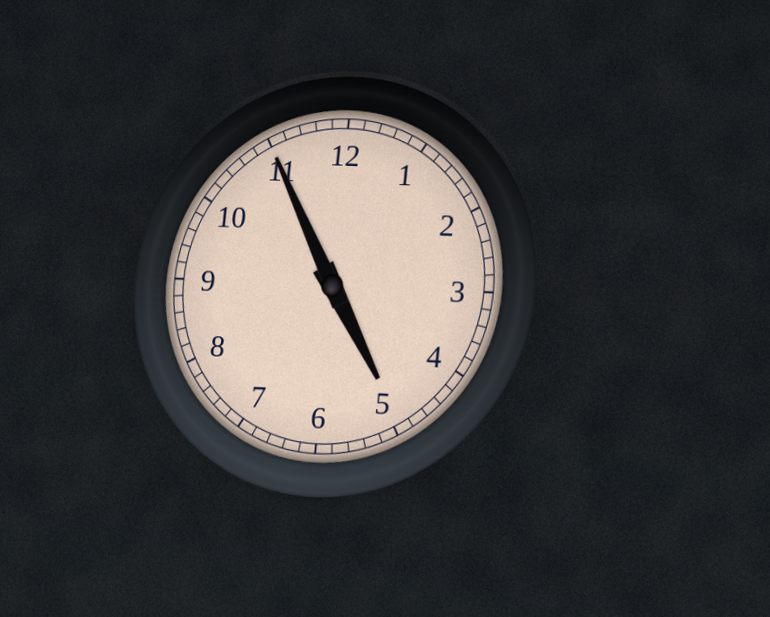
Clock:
h=4 m=55
